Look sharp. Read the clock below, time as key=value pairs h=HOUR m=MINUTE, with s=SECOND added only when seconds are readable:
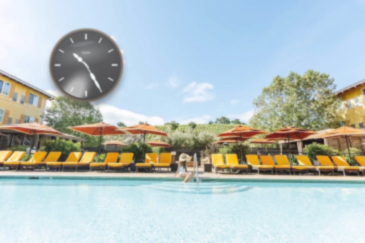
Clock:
h=10 m=25
